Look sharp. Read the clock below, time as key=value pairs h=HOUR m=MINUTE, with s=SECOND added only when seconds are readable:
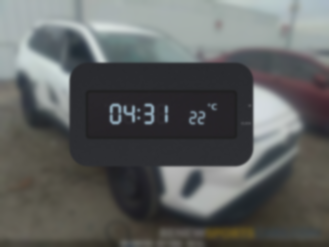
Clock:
h=4 m=31
